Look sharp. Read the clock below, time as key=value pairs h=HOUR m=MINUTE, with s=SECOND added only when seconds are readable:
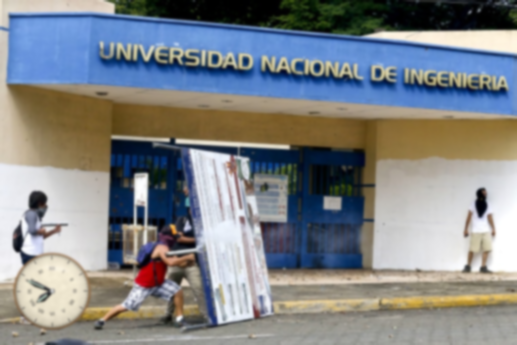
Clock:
h=7 m=49
